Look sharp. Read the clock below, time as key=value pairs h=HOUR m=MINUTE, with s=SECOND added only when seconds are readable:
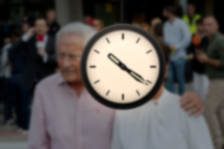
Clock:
h=10 m=21
